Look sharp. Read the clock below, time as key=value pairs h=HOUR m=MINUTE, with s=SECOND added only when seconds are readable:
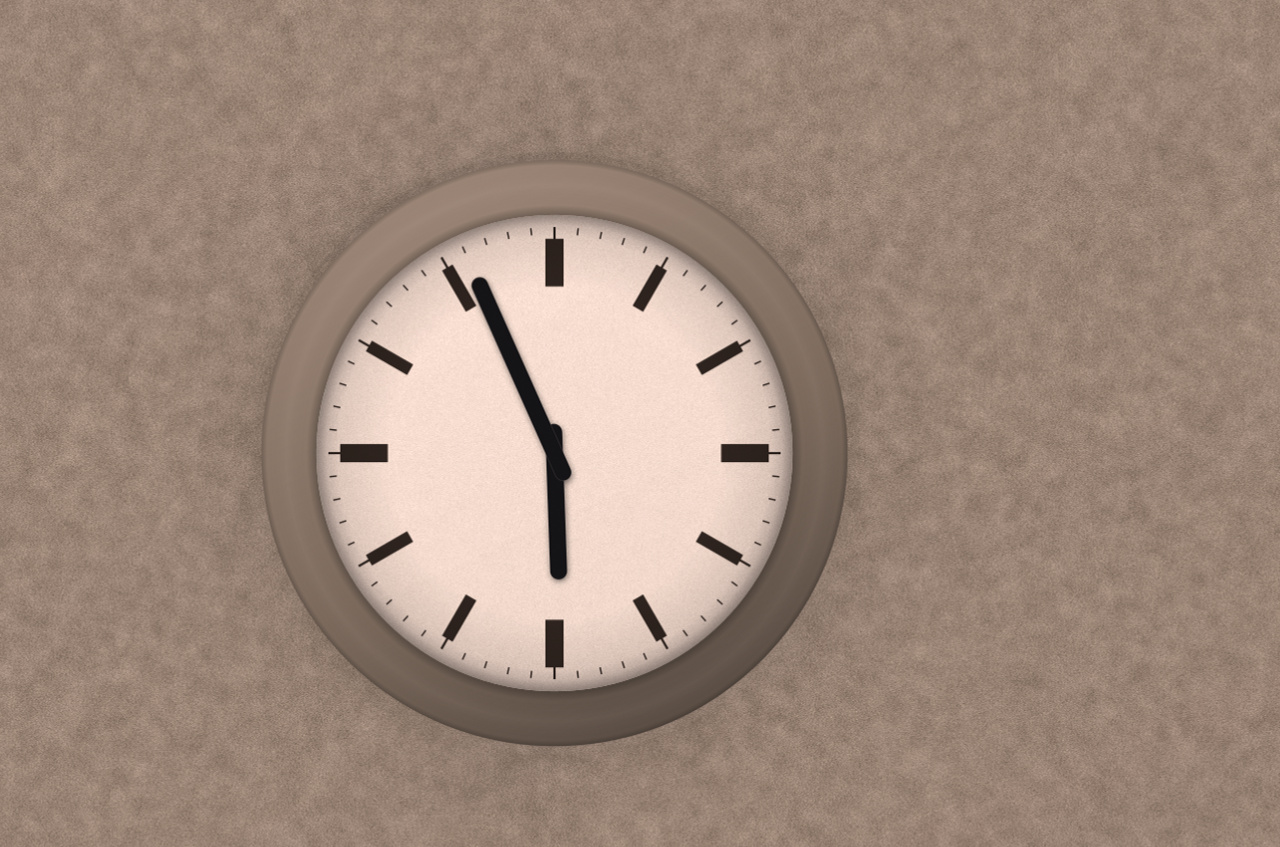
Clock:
h=5 m=56
